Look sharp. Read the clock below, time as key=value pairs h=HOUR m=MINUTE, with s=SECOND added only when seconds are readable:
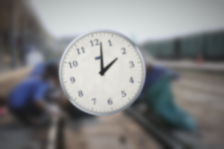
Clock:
h=2 m=2
